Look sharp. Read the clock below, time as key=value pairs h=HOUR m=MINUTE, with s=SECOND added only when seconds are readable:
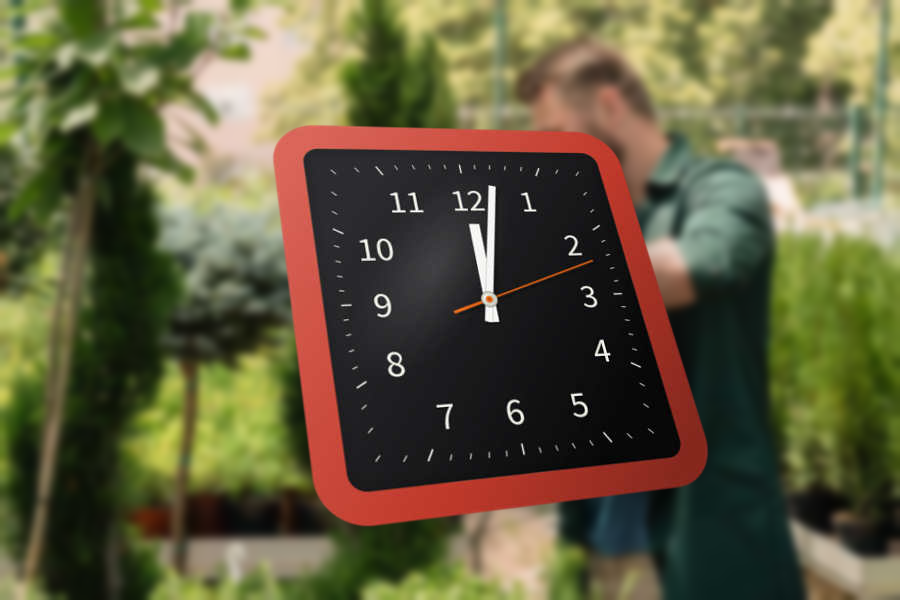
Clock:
h=12 m=2 s=12
